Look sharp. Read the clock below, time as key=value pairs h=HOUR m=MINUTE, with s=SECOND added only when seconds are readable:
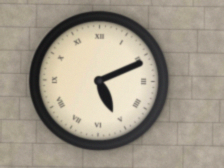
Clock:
h=5 m=11
